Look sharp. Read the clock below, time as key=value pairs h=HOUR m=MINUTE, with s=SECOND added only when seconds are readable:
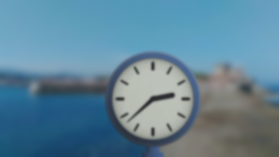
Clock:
h=2 m=38
